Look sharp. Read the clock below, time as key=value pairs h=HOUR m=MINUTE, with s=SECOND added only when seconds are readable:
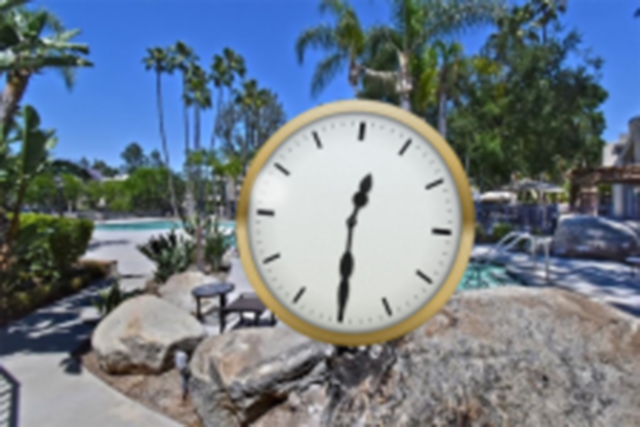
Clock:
h=12 m=30
